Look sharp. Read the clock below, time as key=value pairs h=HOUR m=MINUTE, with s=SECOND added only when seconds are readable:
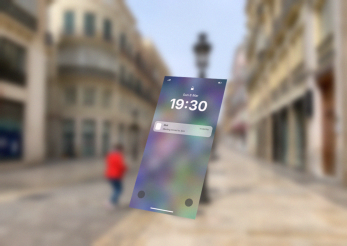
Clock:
h=19 m=30
